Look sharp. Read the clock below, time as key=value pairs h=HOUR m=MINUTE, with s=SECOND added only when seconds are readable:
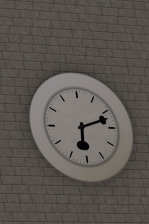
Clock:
h=6 m=12
